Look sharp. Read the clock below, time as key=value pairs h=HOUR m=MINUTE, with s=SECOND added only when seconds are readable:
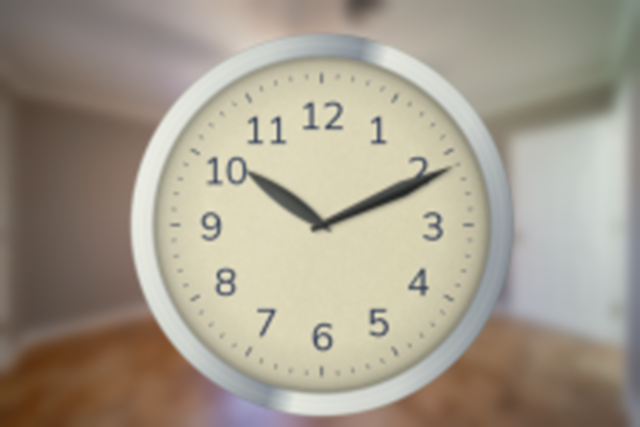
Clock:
h=10 m=11
